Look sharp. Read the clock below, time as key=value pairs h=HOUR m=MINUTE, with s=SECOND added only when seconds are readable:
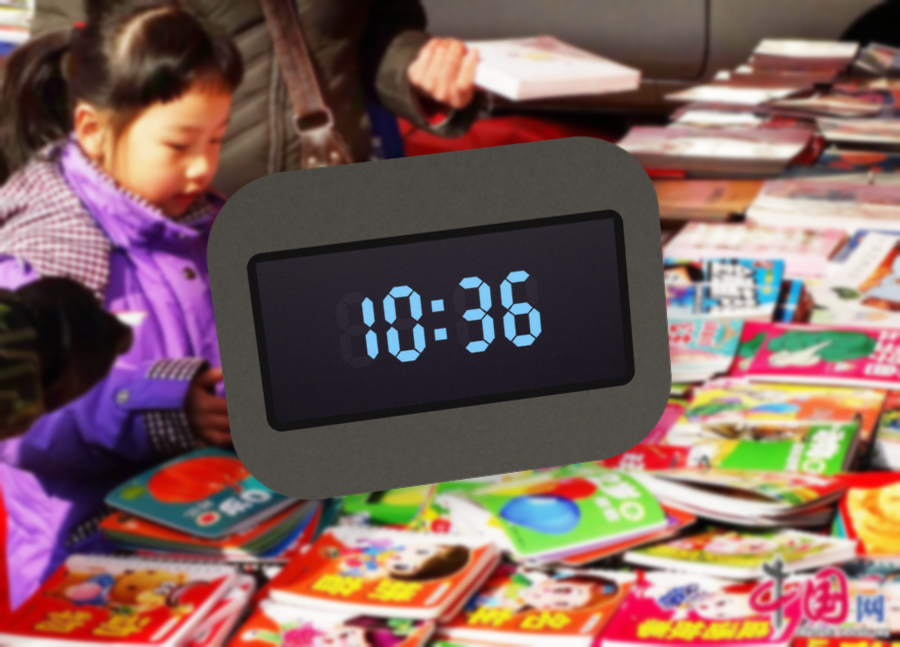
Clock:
h=10 m=36
